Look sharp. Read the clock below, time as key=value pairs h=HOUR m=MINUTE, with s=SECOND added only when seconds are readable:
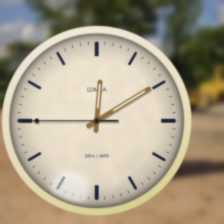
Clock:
h=12 m=9 s=45
